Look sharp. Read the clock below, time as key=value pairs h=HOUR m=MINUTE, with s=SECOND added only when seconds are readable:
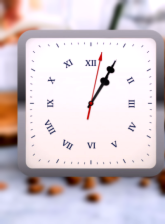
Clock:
h=1 m=5 s=2
